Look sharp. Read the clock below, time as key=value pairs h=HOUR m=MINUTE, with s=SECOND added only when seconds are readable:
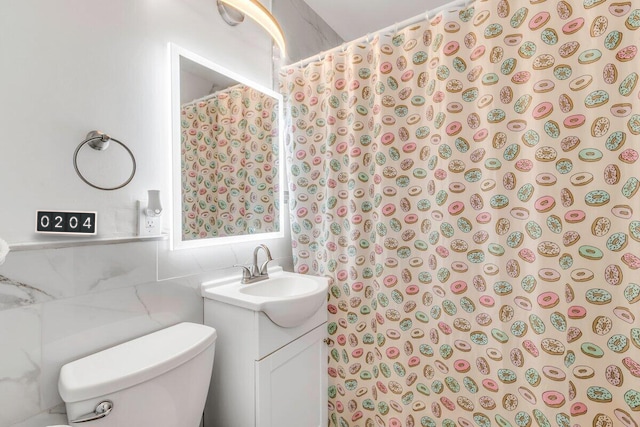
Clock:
h=2 m=4
